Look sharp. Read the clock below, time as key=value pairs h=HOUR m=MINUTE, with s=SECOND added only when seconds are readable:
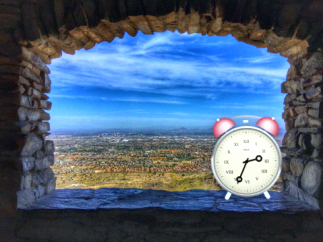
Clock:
h=2 m=34
